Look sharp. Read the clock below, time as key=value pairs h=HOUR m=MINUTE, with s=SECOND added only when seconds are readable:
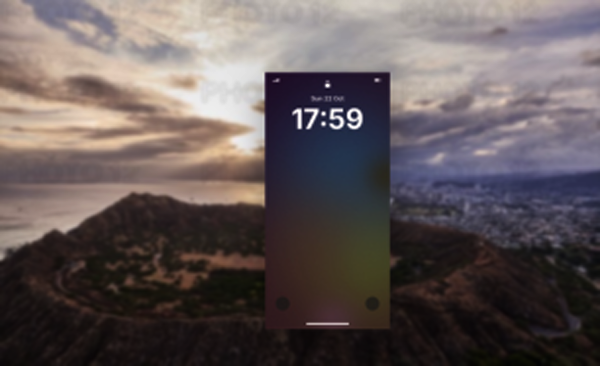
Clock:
h=17 m=59
